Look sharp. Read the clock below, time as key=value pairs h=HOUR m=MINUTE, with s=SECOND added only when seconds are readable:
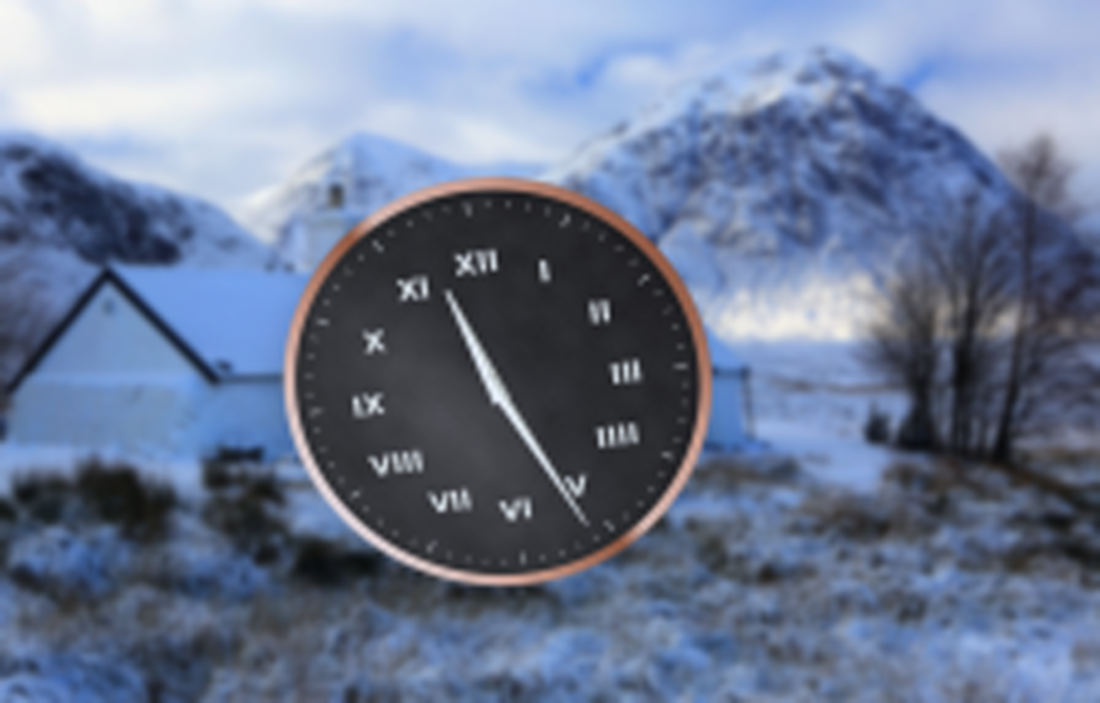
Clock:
h=11 m=26
